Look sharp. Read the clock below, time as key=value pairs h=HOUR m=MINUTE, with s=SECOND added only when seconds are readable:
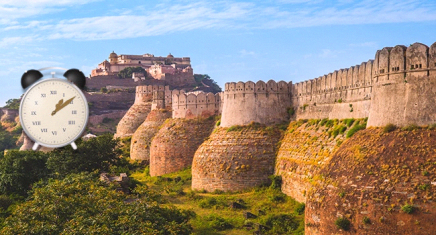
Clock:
h=1 m=9
